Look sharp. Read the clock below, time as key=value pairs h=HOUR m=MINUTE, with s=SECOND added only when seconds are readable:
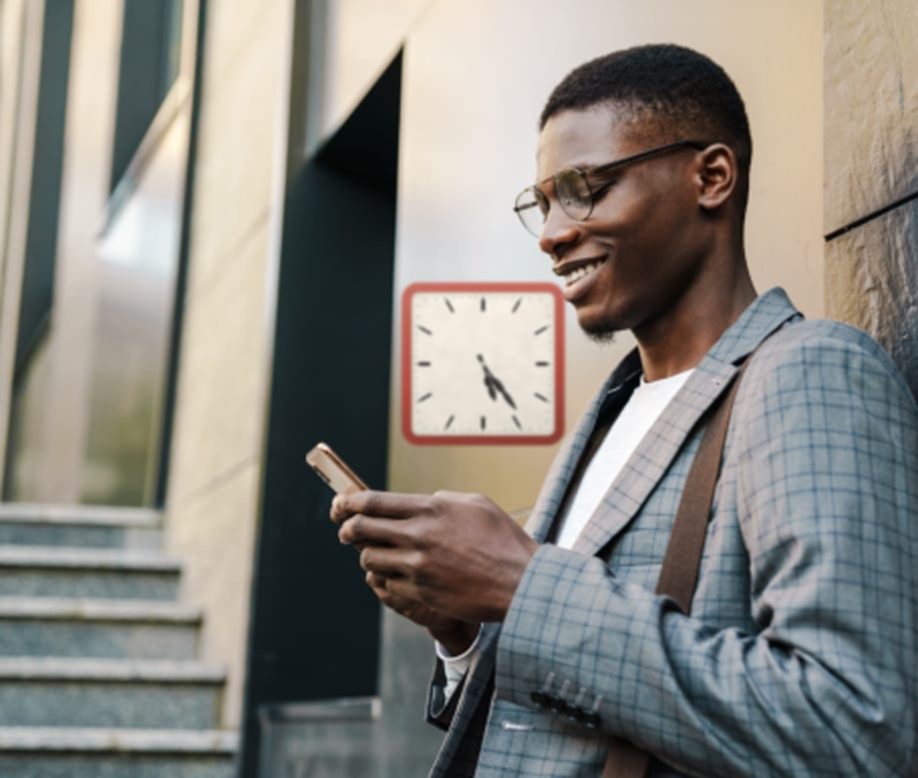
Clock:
h=5 m=24
